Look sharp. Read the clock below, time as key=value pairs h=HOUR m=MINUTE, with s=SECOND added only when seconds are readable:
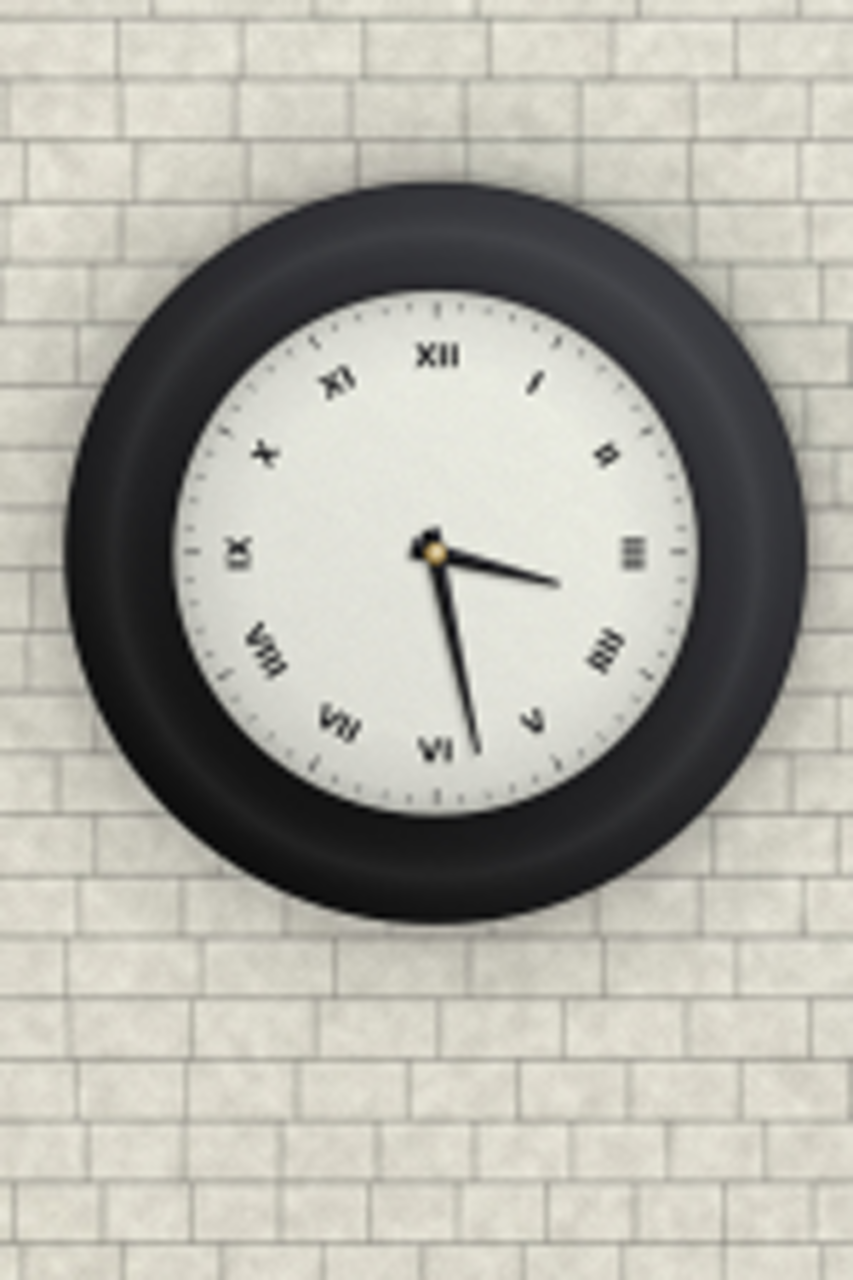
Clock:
h=3 m=28
